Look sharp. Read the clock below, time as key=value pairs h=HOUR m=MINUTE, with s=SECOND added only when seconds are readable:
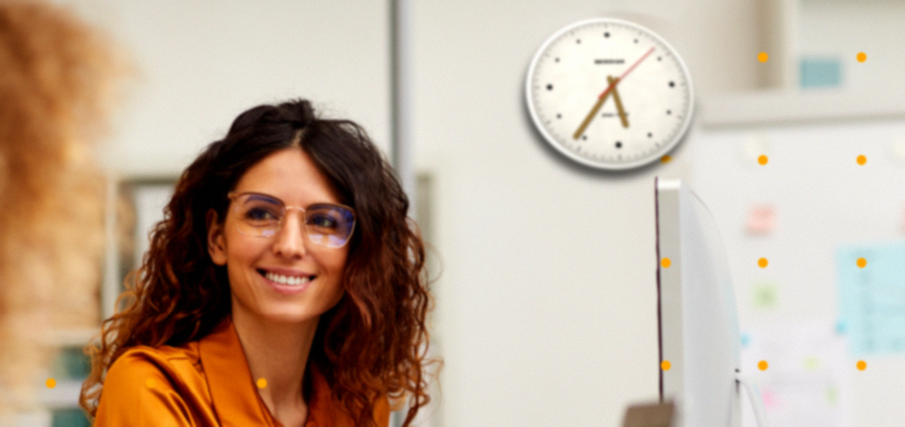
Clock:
h=5 m=36 s=8
